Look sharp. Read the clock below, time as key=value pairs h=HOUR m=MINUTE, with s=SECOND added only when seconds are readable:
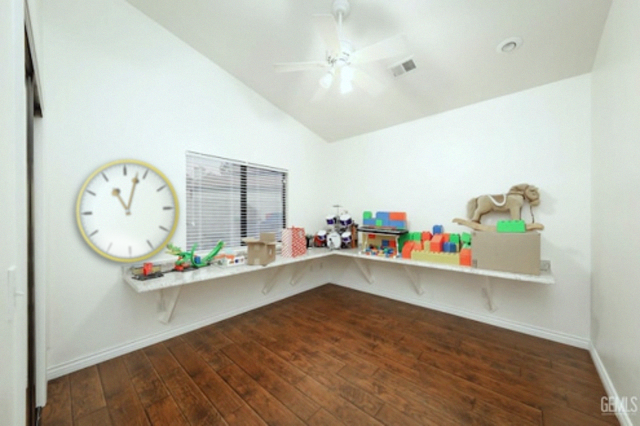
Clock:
h=11 m=3
